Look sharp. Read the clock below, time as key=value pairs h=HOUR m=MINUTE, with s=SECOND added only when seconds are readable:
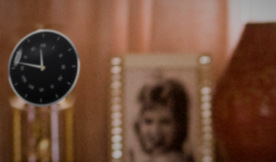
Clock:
h=11 m=47
